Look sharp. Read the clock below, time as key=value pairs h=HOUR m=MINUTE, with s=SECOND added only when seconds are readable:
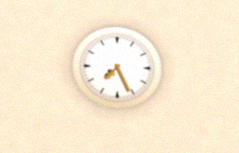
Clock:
h=7 m=26
